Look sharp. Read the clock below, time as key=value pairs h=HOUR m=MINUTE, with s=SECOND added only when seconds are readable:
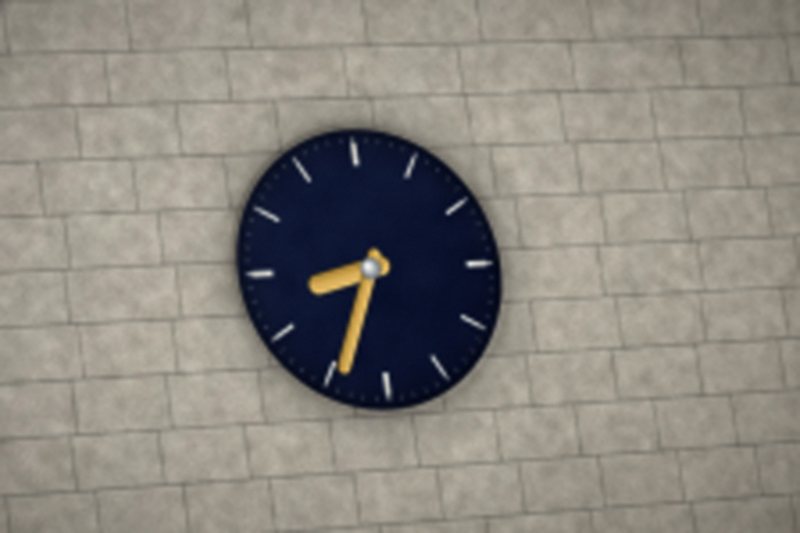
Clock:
h=8 m=34
